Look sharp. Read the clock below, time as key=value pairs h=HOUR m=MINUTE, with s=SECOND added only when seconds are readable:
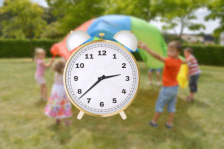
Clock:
h=2 m=38
